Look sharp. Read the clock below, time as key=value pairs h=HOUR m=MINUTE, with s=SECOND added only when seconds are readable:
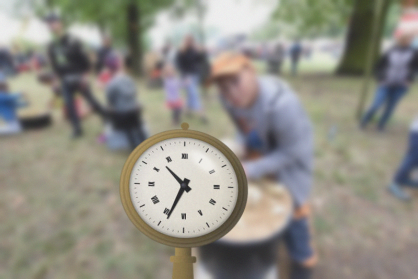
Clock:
h=10 m=34
